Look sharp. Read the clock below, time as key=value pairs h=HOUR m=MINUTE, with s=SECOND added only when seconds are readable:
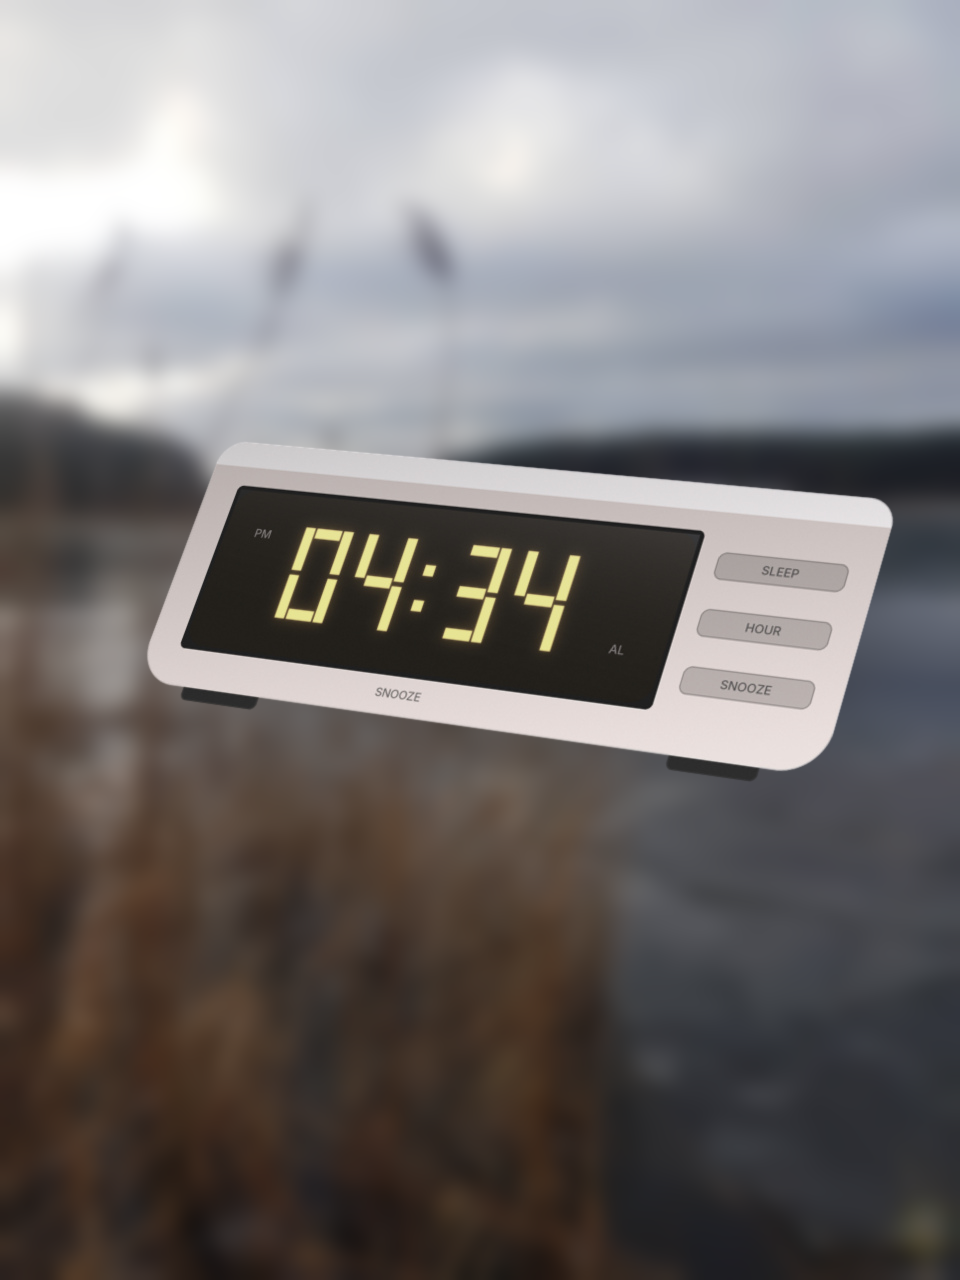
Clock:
h=4 m=34
